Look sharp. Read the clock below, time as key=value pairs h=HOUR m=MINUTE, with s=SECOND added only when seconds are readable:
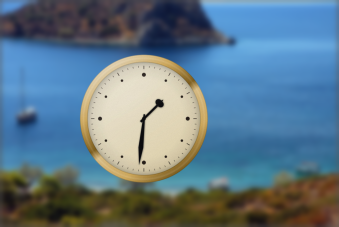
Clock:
h=1 m=31
